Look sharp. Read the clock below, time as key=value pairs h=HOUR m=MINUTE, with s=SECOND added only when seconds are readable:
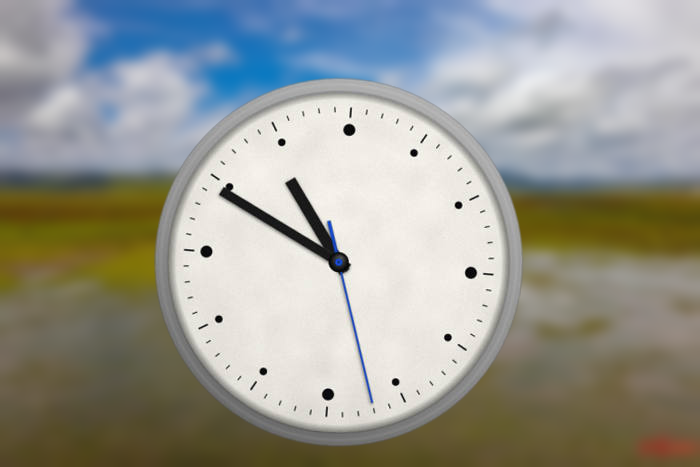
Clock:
h=10 m=49 s=27
